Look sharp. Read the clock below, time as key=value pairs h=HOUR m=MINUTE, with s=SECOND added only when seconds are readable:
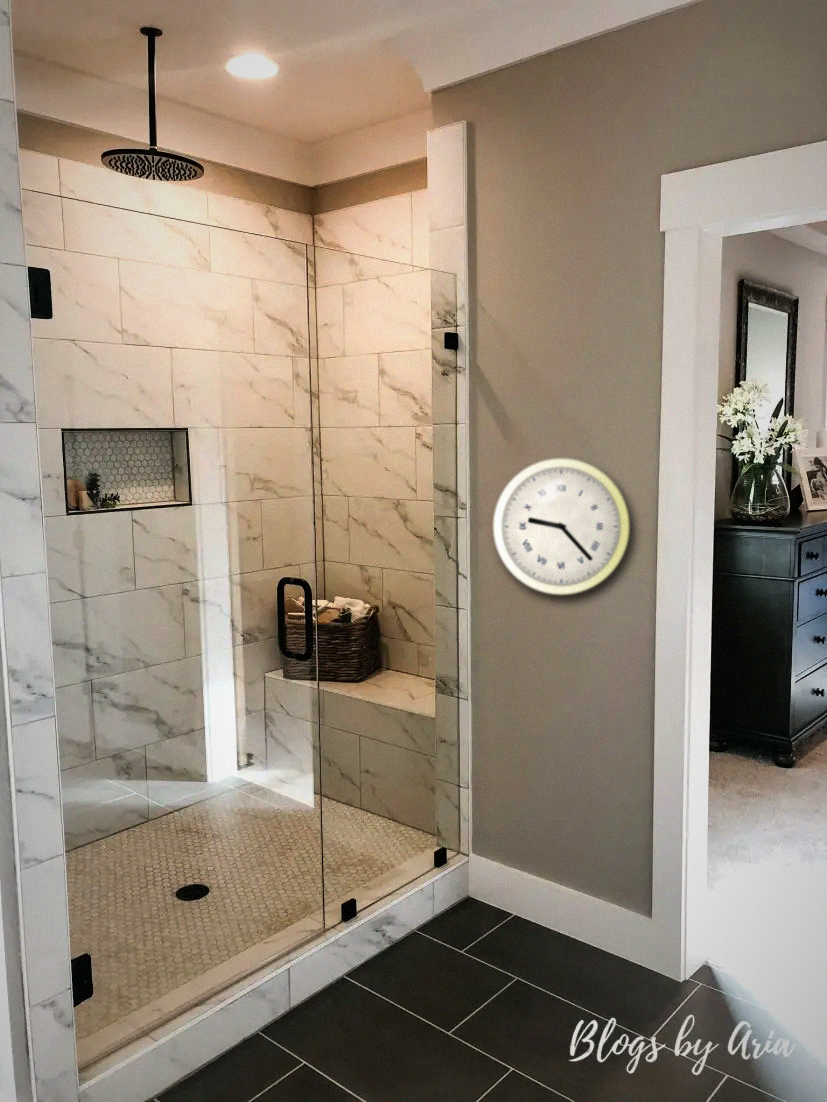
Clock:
h=9 m=23
